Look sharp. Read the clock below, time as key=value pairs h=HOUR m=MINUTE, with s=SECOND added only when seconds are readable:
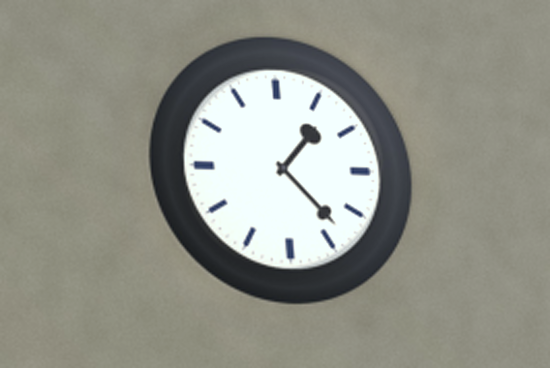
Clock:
h=1 m=23
